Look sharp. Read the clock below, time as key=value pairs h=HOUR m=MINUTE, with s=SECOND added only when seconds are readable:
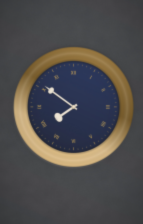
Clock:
h=7 m=51
